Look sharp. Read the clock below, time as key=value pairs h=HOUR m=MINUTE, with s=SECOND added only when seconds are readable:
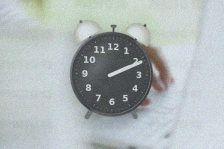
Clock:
h=2 m=11
